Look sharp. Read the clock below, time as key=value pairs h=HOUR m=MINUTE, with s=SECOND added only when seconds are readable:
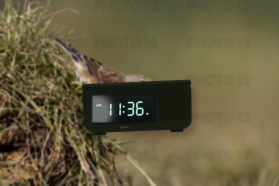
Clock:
h=11 m=36
